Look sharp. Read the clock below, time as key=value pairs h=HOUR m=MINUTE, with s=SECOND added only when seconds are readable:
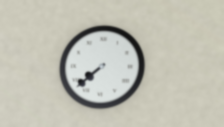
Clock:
h=7 m=38
